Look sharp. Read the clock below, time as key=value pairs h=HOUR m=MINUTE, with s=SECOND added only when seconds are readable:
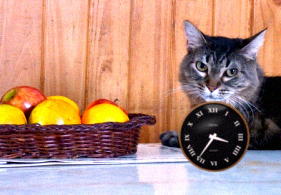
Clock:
h=3 m=36
